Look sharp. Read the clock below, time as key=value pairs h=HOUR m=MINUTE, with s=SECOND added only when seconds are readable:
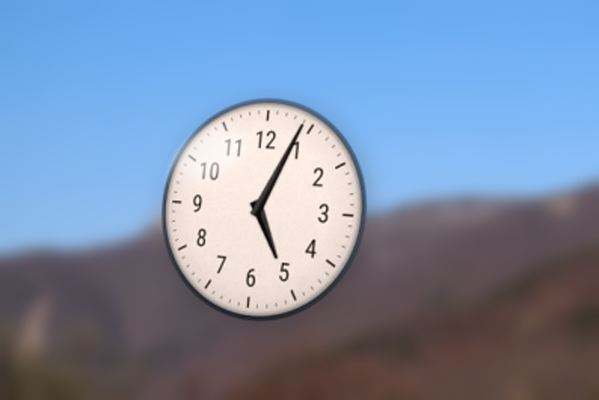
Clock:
h=5 m=4
